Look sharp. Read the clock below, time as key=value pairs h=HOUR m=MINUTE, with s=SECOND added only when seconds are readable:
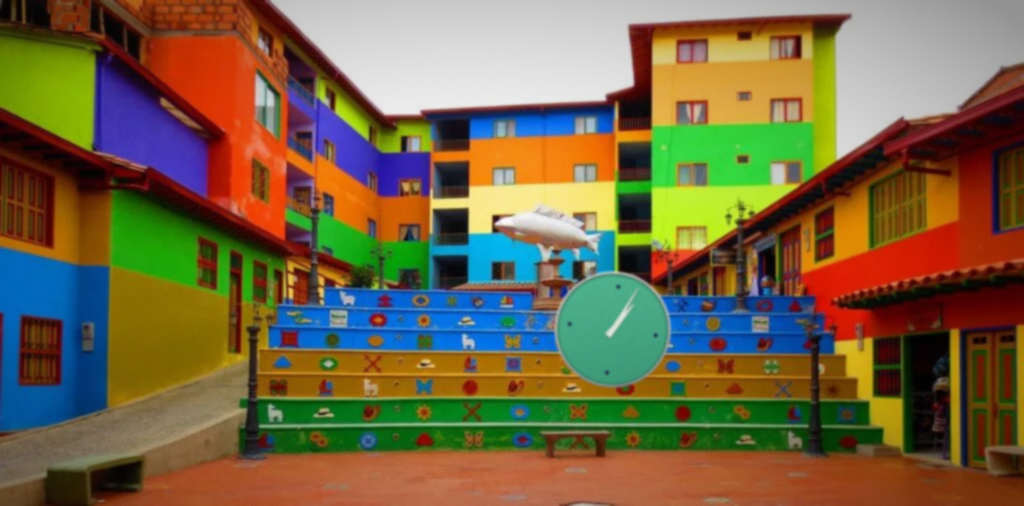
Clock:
h=1 m=4
